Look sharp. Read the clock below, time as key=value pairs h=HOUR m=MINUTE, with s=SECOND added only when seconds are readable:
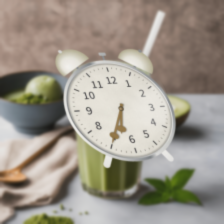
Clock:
h=6 m=35
